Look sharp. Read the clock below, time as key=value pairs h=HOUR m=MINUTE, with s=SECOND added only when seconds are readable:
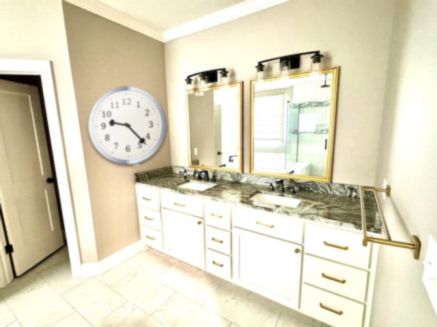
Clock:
h=9 m=23
